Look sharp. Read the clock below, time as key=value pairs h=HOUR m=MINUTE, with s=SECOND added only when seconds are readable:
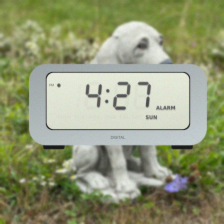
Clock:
h=4 m=27
